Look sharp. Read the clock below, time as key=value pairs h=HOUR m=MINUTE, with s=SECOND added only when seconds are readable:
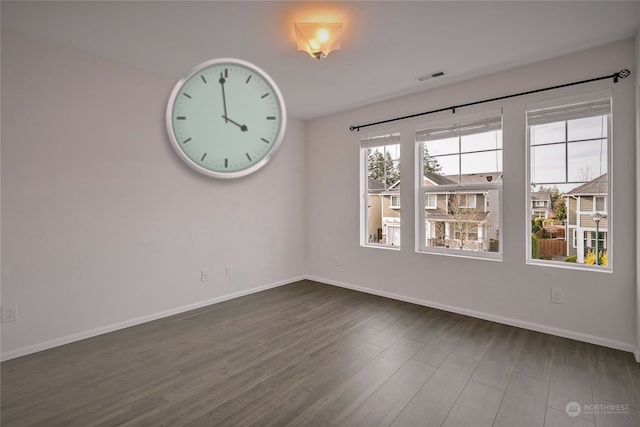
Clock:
h=3 m=59
